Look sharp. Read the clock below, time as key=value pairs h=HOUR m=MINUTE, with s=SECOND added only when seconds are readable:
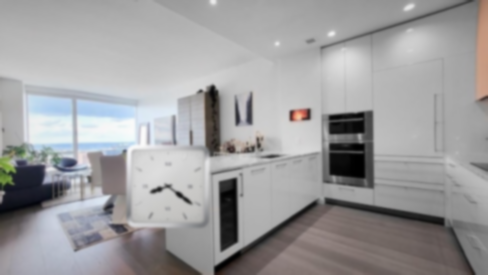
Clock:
h=8 m=21
